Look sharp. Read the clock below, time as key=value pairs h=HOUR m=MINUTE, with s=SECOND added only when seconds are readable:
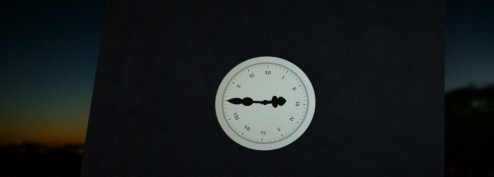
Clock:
h=2 m=45
